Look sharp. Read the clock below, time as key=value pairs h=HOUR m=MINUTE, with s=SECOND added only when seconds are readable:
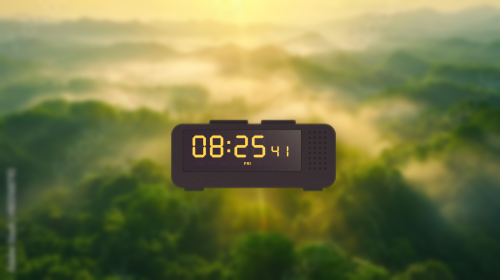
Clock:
h=8 m=25 s=41
